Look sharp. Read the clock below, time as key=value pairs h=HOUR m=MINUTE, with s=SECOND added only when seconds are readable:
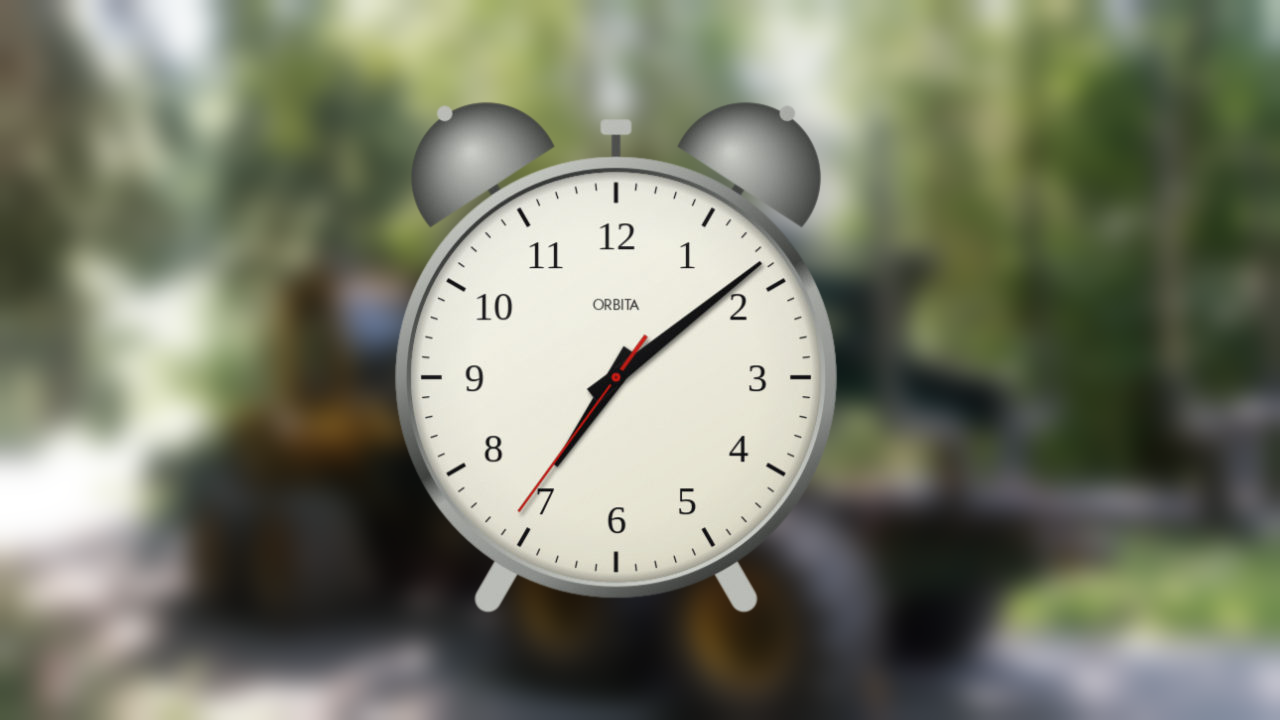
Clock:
h=7 m=8 s=36
